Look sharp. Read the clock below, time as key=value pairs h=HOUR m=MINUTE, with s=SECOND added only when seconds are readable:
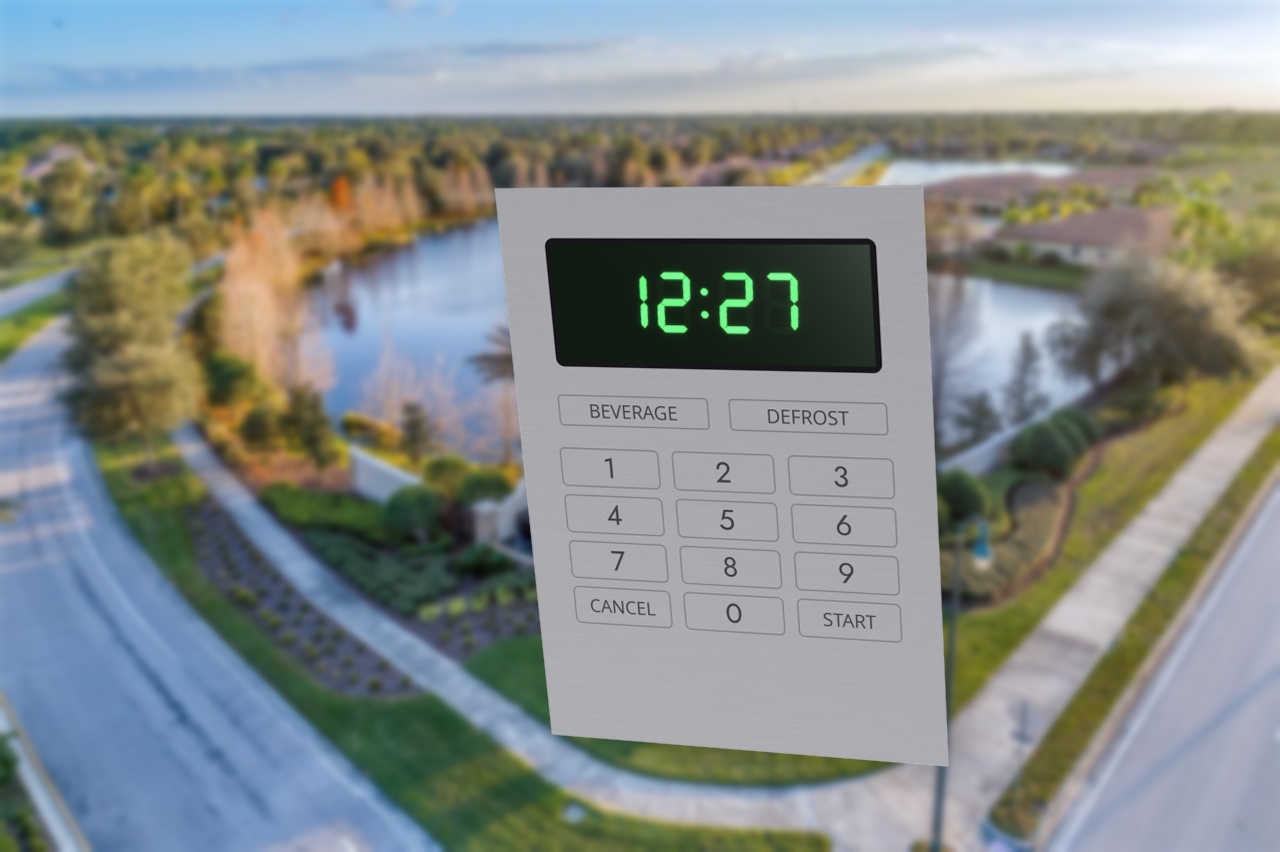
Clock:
h=12 m=27
